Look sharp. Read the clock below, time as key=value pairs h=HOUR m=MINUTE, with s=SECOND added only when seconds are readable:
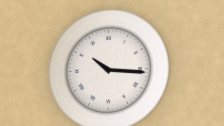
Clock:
h=10 m=16
